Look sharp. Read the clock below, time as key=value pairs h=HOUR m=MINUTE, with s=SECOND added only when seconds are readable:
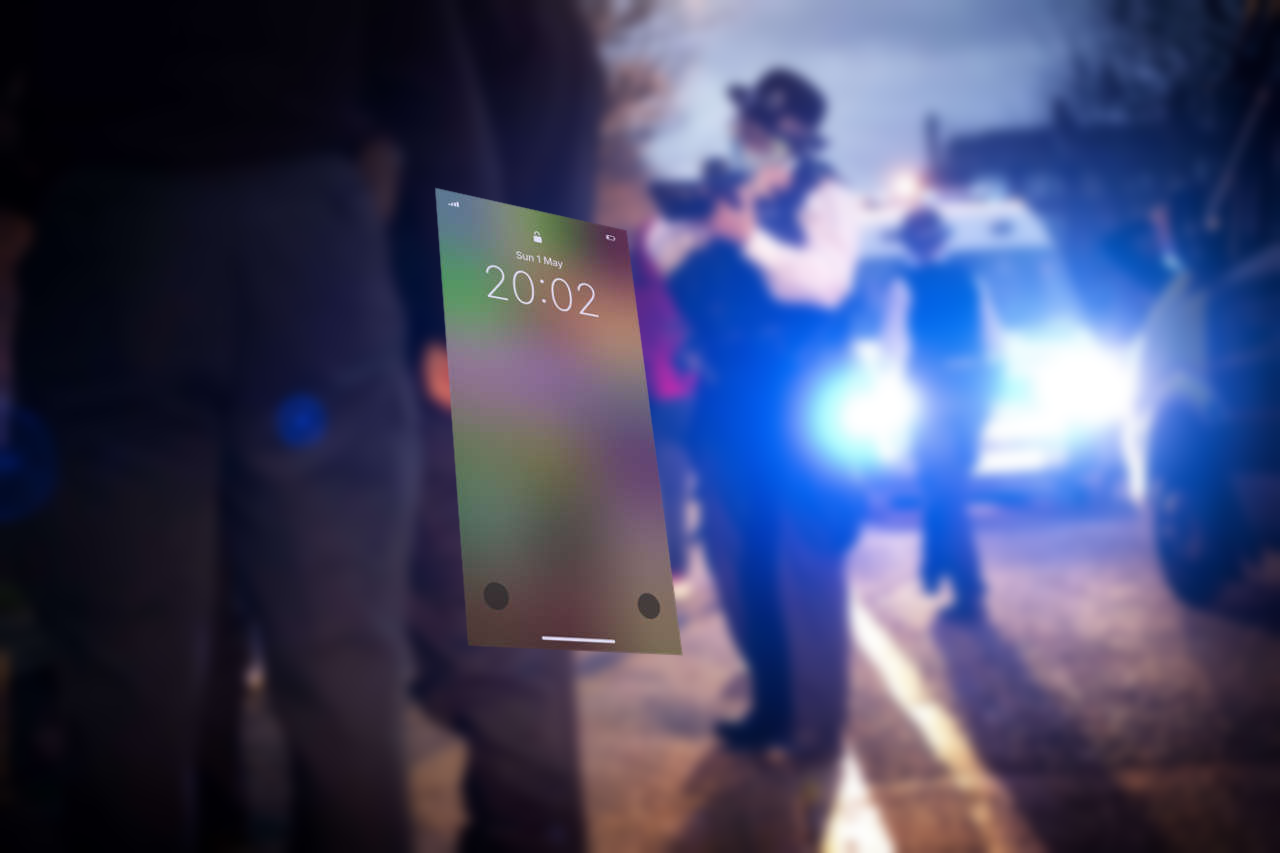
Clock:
h=20 m=2
